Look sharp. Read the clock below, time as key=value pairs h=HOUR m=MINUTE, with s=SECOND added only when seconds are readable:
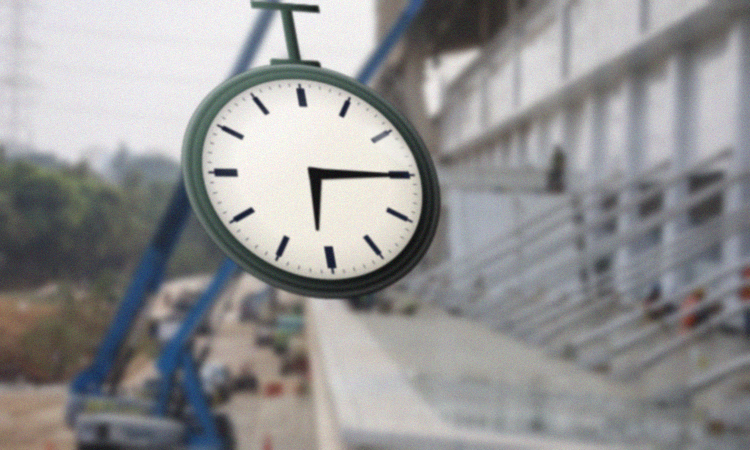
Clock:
h=6 m=15
